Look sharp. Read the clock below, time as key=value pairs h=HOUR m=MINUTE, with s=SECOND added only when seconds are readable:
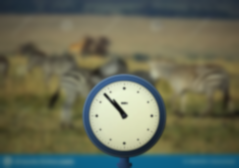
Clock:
h=10 m=53
